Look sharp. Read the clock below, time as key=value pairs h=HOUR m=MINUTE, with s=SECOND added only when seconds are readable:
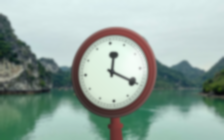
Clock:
h=12 m=20
